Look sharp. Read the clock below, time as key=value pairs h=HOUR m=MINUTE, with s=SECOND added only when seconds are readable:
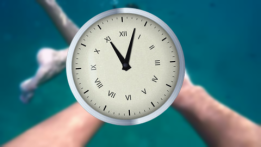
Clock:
h=11 m=3
